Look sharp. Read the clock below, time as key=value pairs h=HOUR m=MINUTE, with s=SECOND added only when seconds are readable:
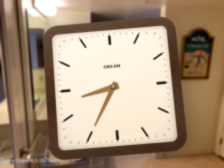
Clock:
h=8 m=35
